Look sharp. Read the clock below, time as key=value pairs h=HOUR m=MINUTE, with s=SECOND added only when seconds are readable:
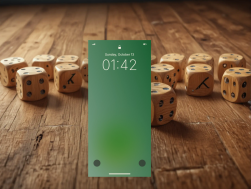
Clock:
h=1 m=42
